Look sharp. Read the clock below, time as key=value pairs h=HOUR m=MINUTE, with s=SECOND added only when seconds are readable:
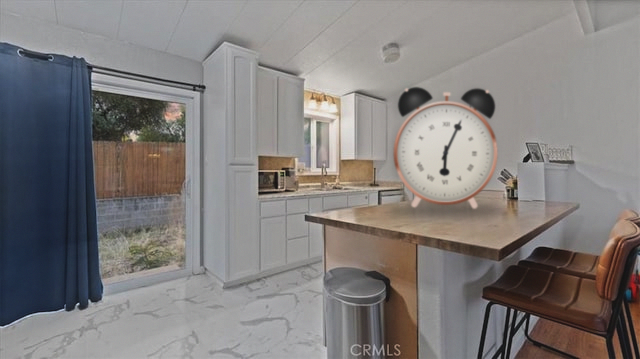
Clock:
h=6 m=4
